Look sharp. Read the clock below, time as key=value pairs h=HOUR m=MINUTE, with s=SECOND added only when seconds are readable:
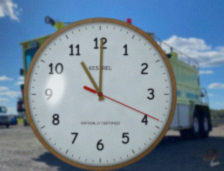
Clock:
h=11 m=0 s=19
